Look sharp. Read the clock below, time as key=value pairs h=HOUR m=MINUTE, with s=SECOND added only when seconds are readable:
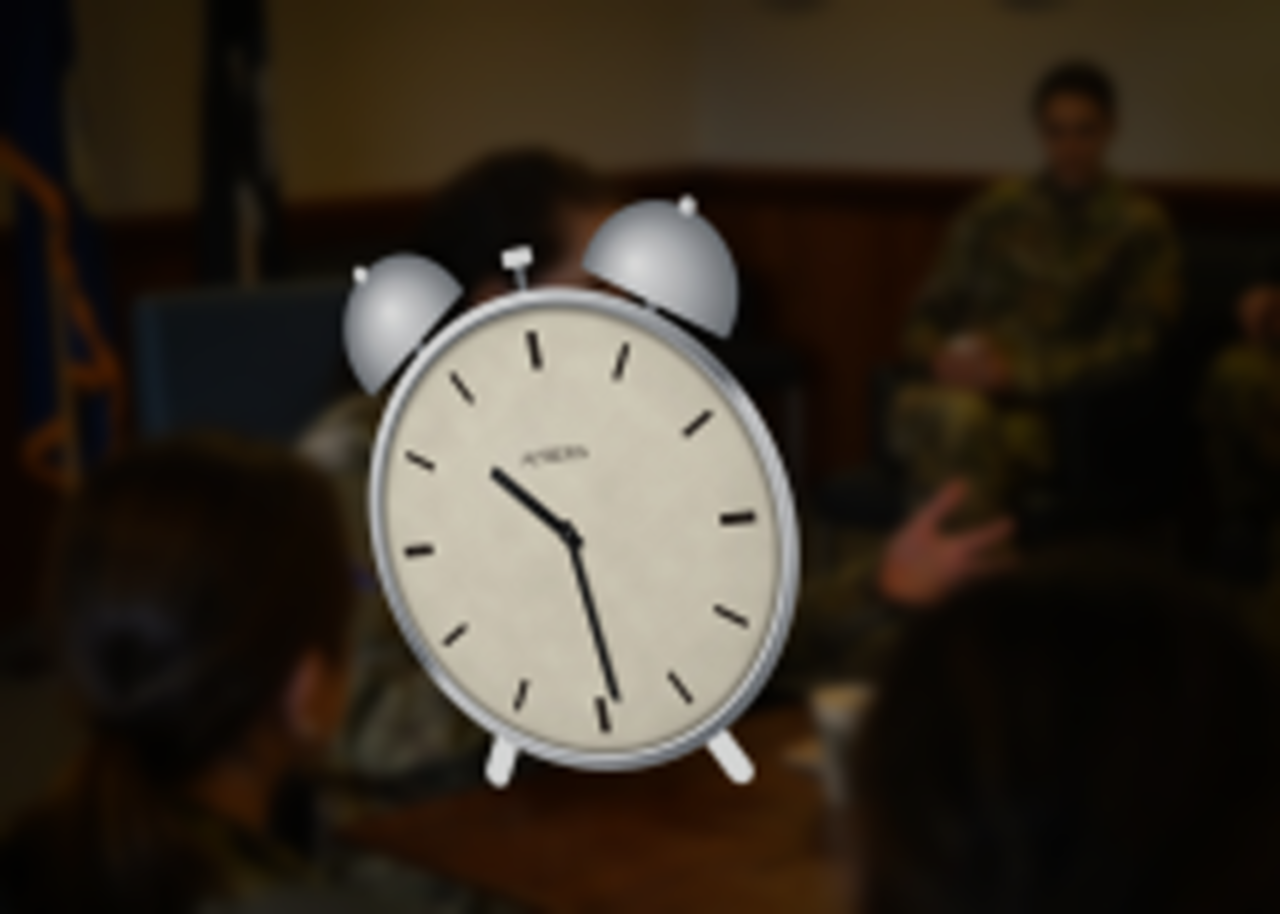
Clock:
h=10 m=29
